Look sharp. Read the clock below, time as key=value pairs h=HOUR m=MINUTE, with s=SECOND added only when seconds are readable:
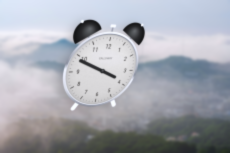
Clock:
h=3 m=49
